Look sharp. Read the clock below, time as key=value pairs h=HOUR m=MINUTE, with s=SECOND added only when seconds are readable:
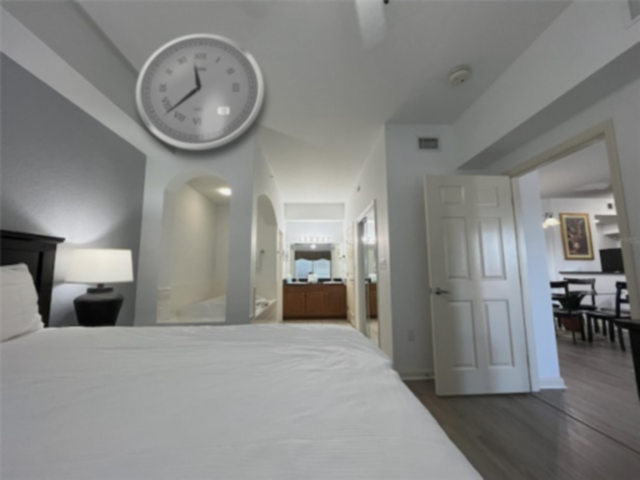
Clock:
h=11 m=38
